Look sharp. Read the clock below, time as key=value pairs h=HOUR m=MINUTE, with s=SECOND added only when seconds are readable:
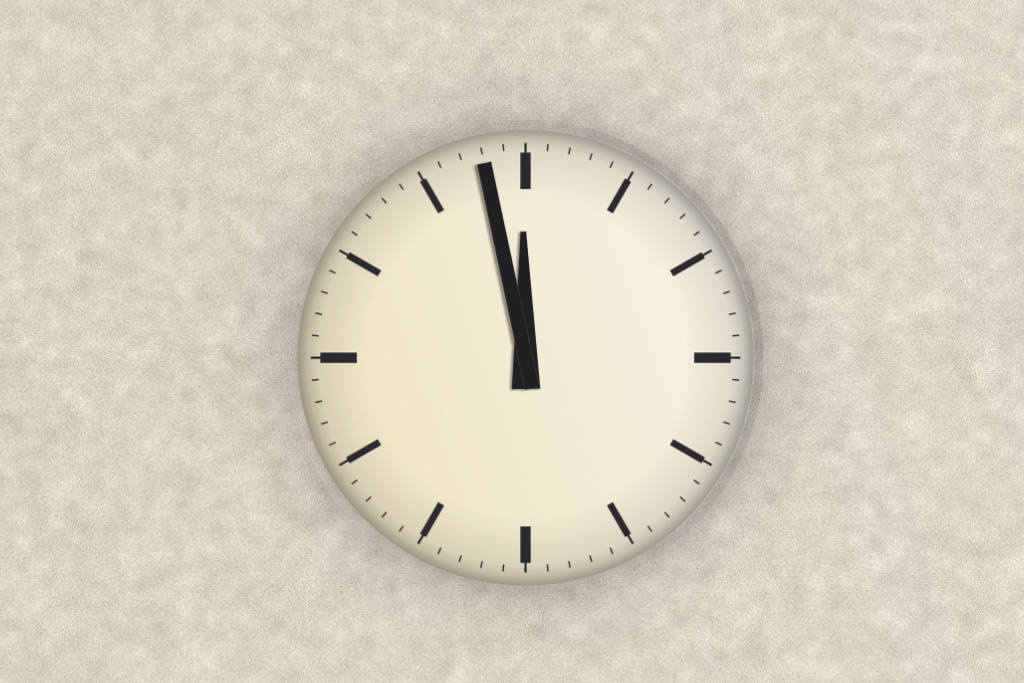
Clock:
h=11 m=58
